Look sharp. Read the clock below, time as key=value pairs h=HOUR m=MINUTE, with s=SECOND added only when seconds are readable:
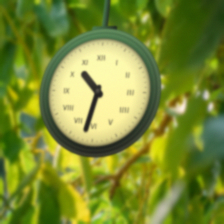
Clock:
h=10 m=32
